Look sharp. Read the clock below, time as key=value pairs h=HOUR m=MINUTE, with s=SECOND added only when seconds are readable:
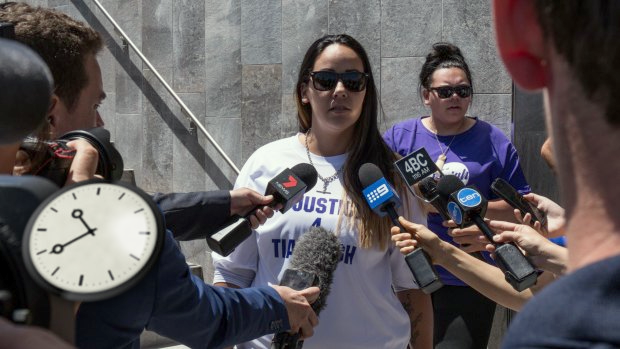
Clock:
h=10 m=39
